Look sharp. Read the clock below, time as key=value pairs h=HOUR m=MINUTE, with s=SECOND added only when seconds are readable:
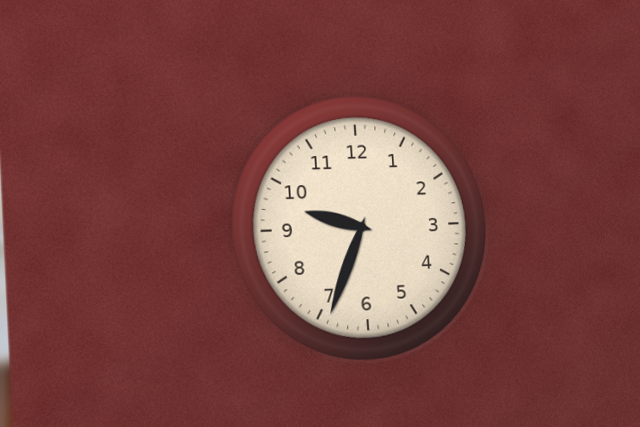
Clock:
h=9 m=34
